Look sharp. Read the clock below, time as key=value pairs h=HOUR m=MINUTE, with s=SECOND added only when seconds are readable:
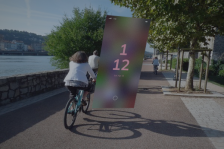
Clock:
h=1 m=12
